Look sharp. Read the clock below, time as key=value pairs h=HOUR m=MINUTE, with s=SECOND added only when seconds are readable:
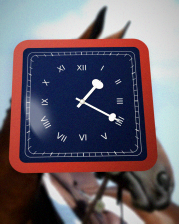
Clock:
h=1 m=20
